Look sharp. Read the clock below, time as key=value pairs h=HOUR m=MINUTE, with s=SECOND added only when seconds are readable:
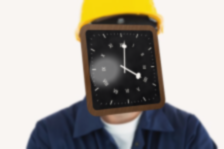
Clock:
h=4 m=1
